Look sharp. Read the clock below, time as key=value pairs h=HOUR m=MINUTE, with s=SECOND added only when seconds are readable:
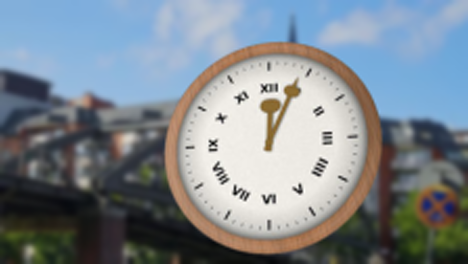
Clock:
h=12 m=4
